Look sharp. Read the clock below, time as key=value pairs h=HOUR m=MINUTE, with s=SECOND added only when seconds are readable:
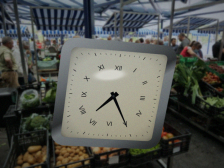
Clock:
h=7 m=25
